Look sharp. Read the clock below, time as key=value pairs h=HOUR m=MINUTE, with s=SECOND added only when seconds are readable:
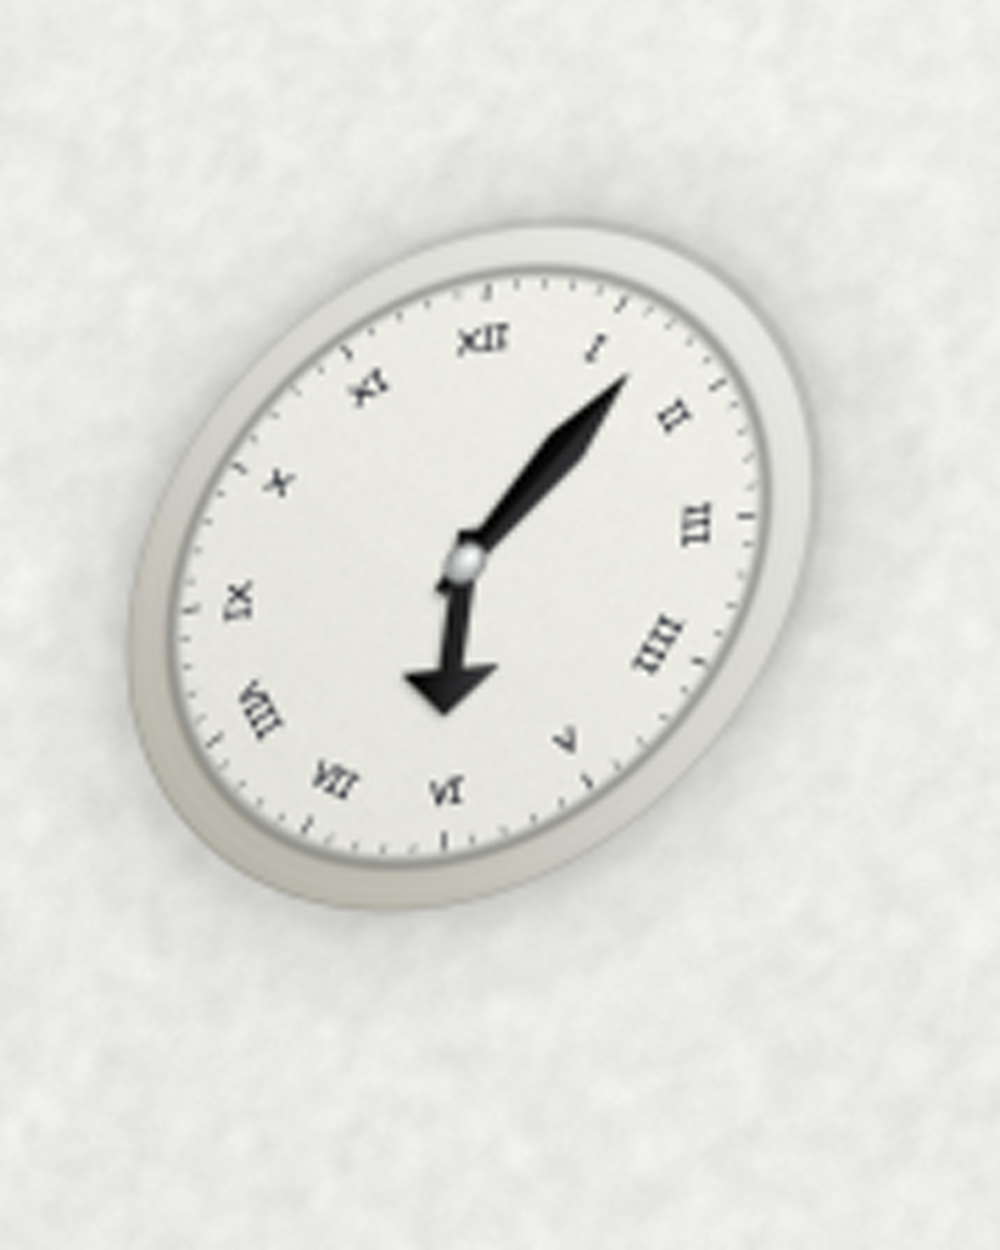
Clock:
h=6 m=7
